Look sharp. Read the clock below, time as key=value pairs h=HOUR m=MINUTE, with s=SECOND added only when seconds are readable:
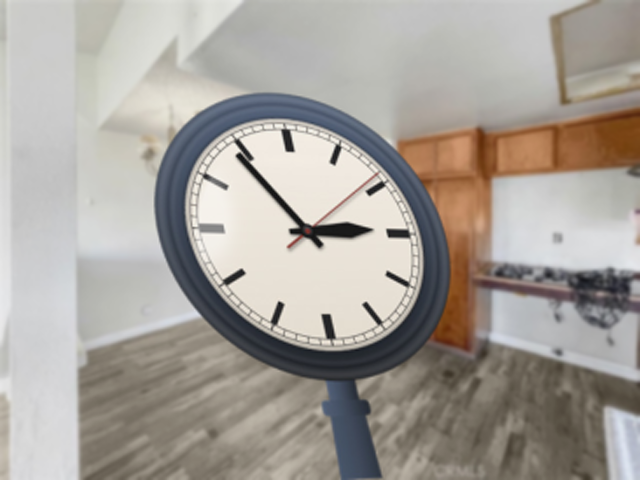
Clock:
h=2 m=54 s=9
